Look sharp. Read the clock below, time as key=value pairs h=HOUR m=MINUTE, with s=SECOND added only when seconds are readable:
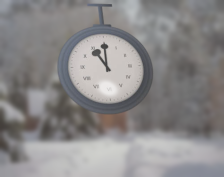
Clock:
h=11 m=0
